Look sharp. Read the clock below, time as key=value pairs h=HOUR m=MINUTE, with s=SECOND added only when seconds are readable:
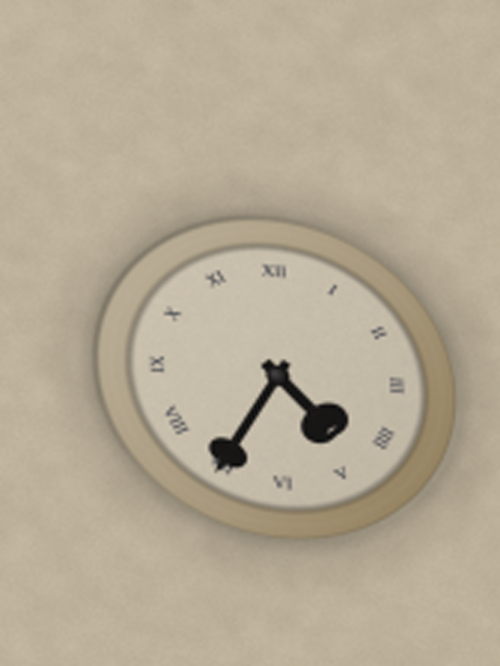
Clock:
h=4 m=35
